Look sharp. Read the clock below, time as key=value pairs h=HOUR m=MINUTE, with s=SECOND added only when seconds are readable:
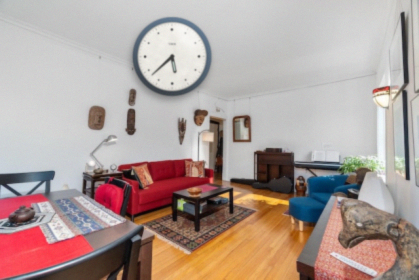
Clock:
h=5 m=38
